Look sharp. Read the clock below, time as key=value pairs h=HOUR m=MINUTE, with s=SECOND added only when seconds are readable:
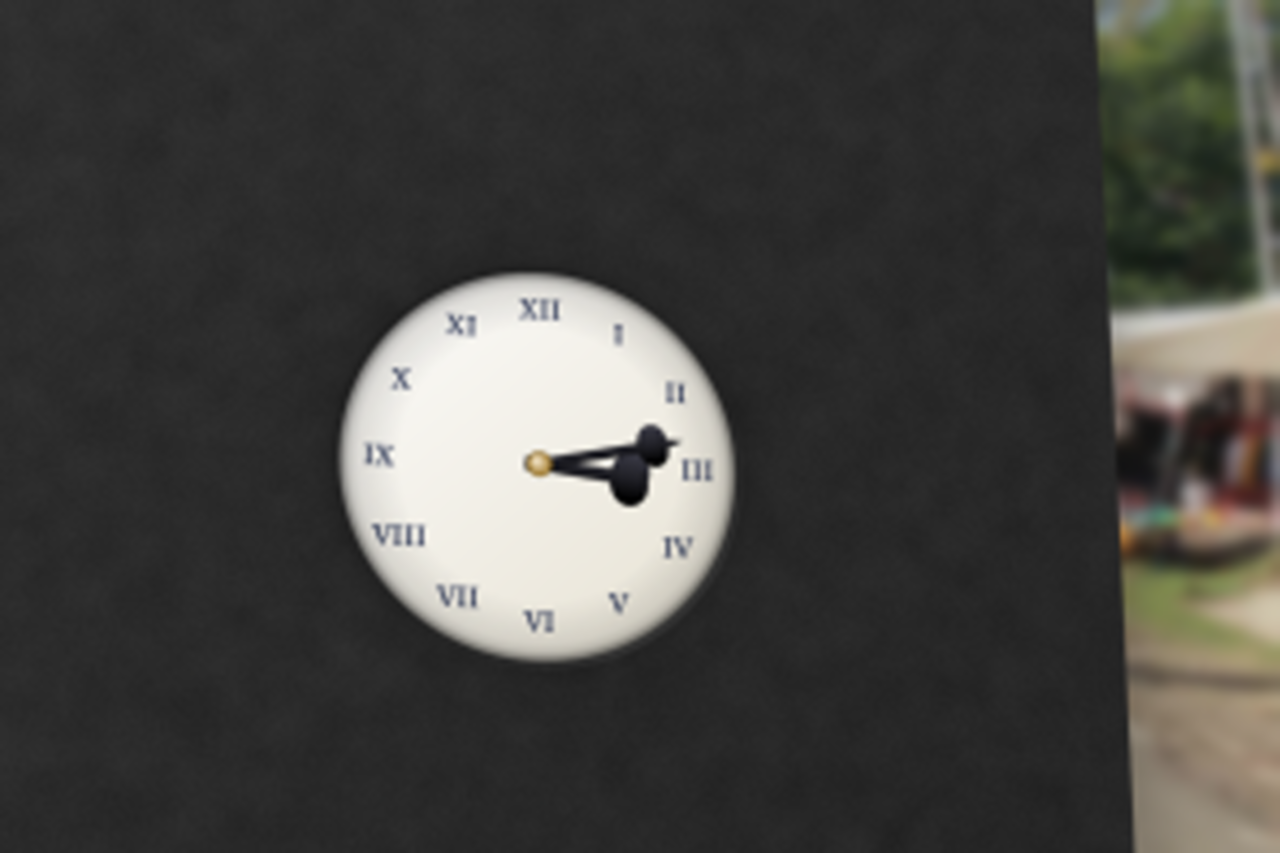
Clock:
h=3 m=13
